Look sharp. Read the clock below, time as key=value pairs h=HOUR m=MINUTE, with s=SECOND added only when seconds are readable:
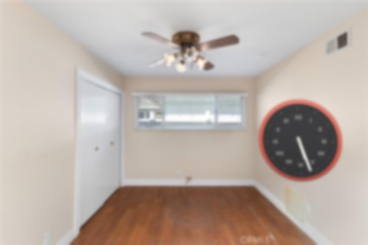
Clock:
h=5 m=27
